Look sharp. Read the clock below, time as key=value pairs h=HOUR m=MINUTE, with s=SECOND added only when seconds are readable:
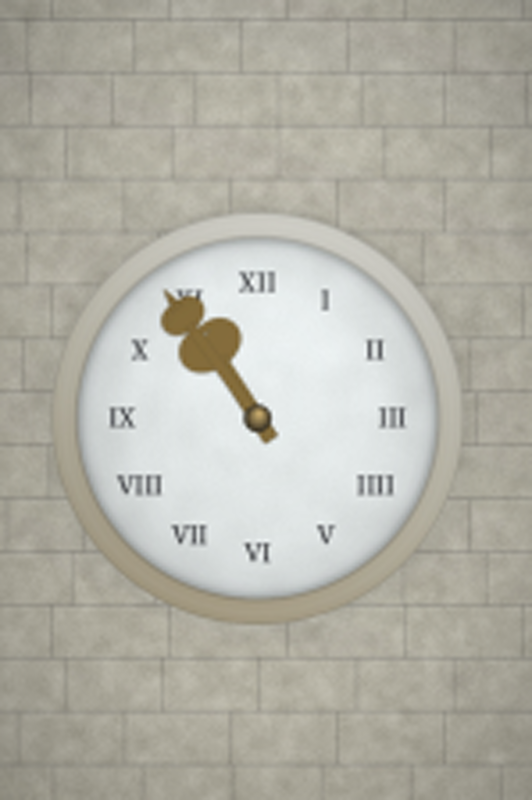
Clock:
h=10 m=54
